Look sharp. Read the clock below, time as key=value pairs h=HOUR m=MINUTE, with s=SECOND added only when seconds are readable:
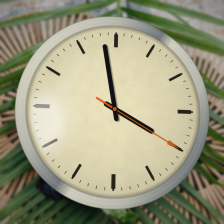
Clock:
h=3 m=58 s=20
